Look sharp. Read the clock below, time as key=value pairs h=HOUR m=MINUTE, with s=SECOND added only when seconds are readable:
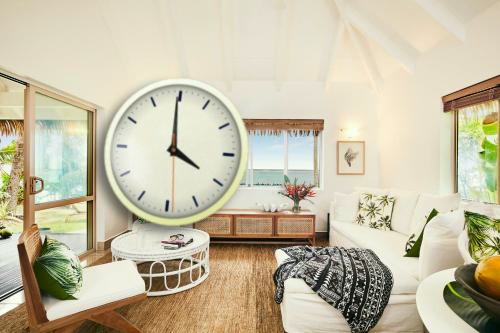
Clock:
h=3 m=59 s=29
